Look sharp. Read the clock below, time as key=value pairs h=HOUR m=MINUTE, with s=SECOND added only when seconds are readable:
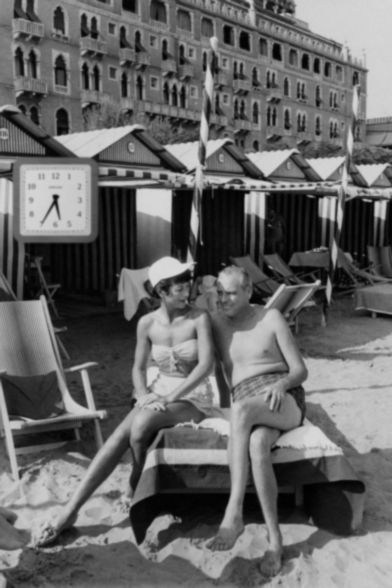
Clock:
h=5 m=35
